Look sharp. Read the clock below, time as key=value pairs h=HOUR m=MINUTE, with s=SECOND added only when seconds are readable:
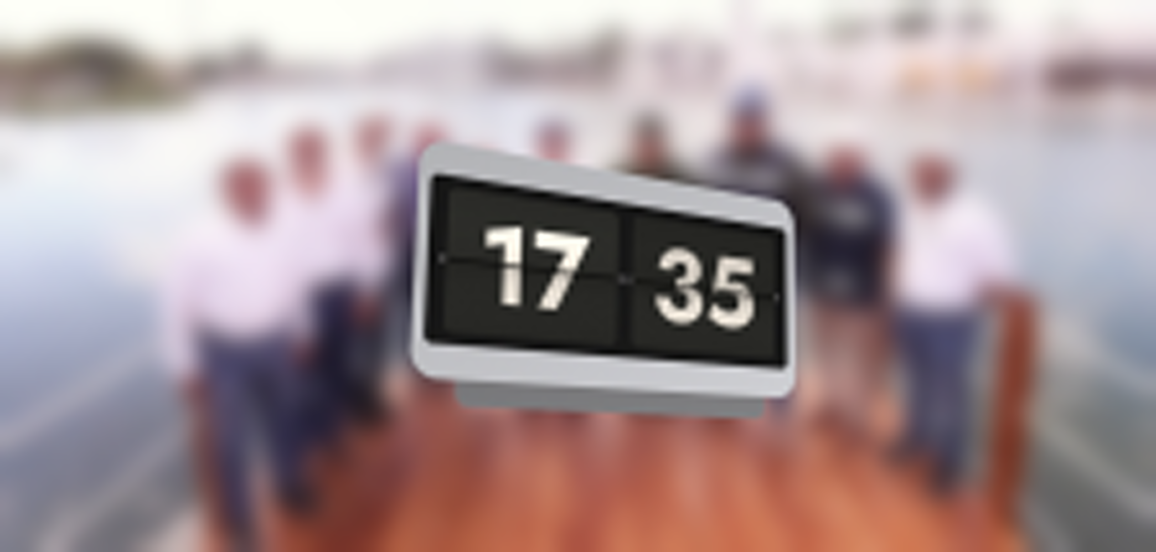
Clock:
h=17 m=35
